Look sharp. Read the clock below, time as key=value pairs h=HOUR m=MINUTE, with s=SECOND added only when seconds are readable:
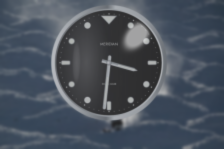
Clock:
h=3 m=31
